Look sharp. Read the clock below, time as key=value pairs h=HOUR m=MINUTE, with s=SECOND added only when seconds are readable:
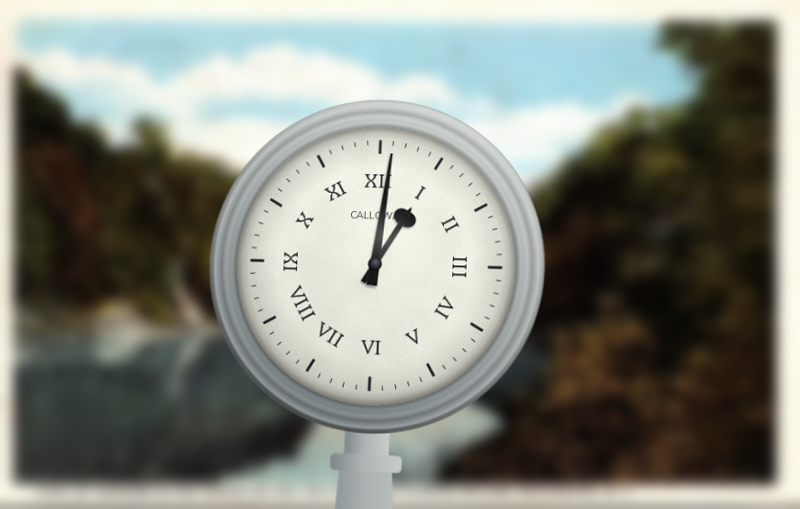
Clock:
h=1 m=1
